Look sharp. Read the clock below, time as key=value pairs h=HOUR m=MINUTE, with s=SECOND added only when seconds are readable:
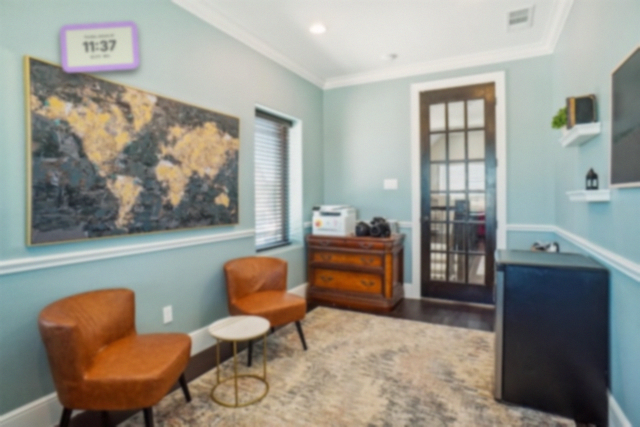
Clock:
h=11 m=37
